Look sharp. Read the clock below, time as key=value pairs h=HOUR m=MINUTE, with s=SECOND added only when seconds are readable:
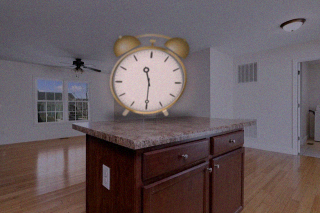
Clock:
h=11 m=30
